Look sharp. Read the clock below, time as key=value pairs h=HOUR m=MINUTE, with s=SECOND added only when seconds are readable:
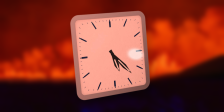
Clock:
h=5 m=23
